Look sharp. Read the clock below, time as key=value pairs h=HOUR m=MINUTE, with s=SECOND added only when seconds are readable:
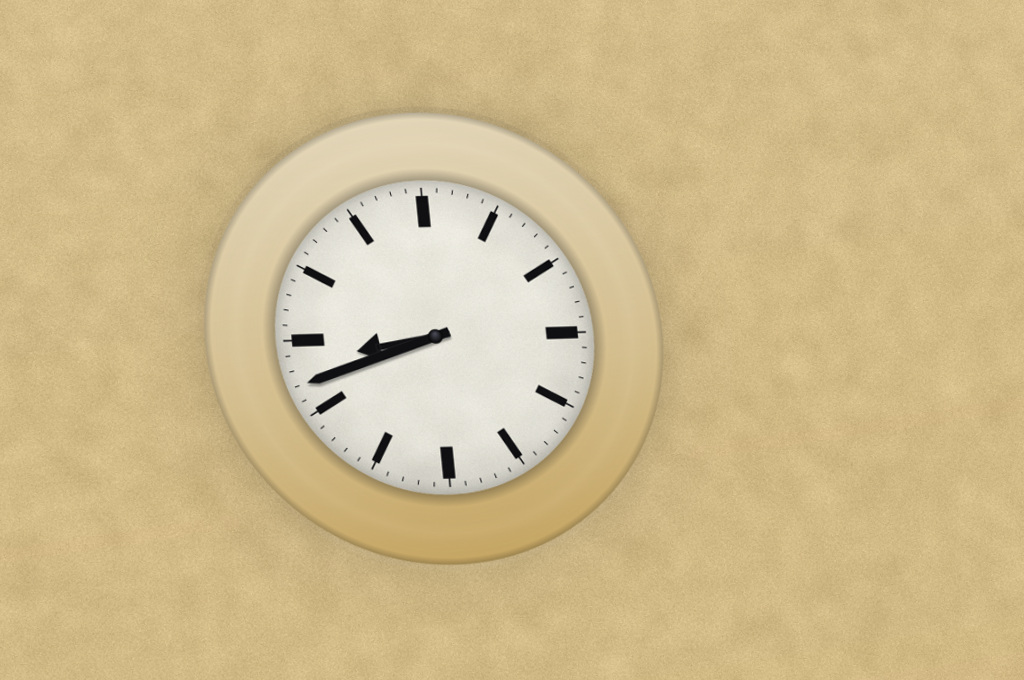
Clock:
h=8 m=42
